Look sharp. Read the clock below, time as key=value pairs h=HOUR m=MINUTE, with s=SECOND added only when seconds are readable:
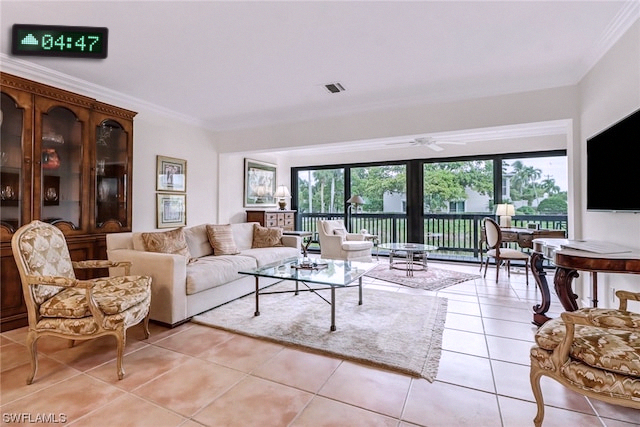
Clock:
h=4 m=47
